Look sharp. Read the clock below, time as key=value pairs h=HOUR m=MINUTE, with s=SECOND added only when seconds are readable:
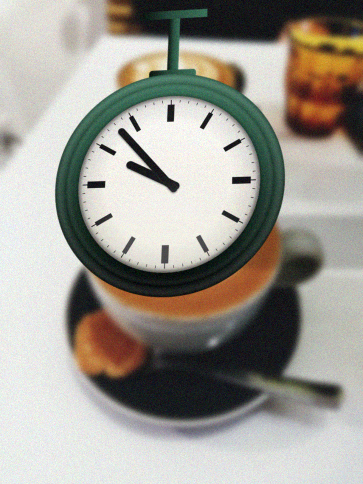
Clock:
h=9 m=53
